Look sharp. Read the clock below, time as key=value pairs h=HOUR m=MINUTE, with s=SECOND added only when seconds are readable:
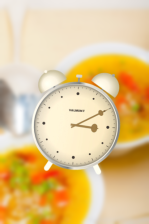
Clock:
h=3 m=10
